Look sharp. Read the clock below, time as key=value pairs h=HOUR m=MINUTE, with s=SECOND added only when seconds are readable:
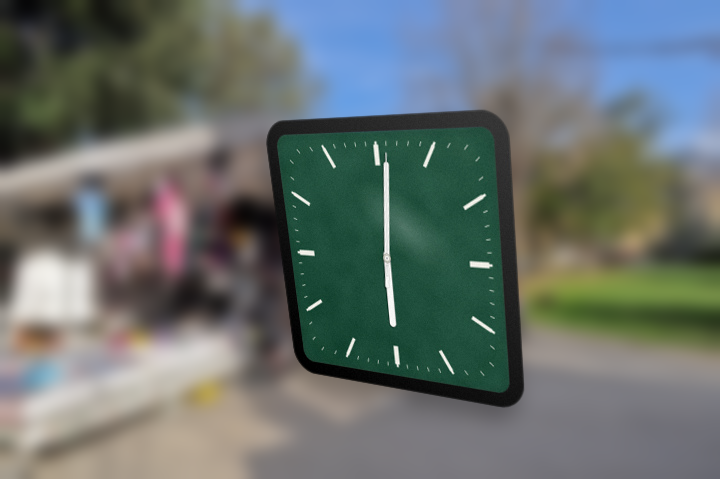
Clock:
h=6 m=1 s=1
